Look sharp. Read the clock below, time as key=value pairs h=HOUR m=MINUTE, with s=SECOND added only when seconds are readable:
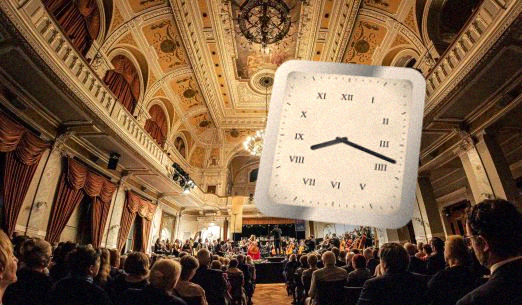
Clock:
h=8 m=18
